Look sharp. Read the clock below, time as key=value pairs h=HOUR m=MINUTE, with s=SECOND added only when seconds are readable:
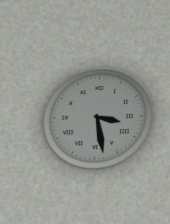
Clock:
h=3 m=28
